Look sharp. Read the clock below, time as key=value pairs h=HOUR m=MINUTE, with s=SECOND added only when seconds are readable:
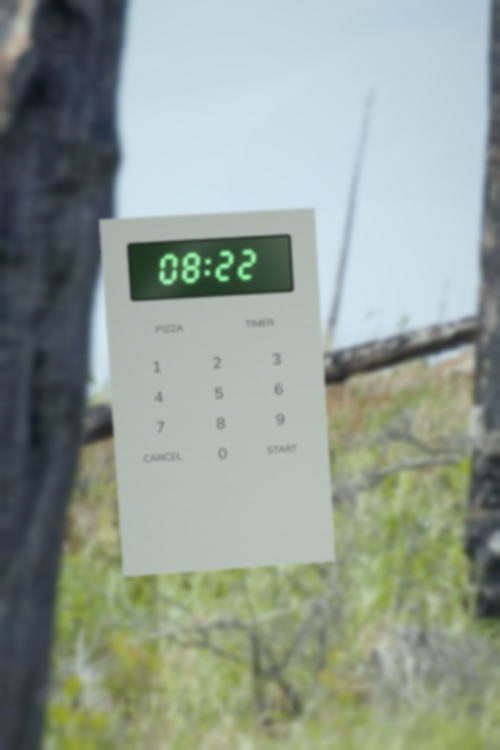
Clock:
h=8 m=22
